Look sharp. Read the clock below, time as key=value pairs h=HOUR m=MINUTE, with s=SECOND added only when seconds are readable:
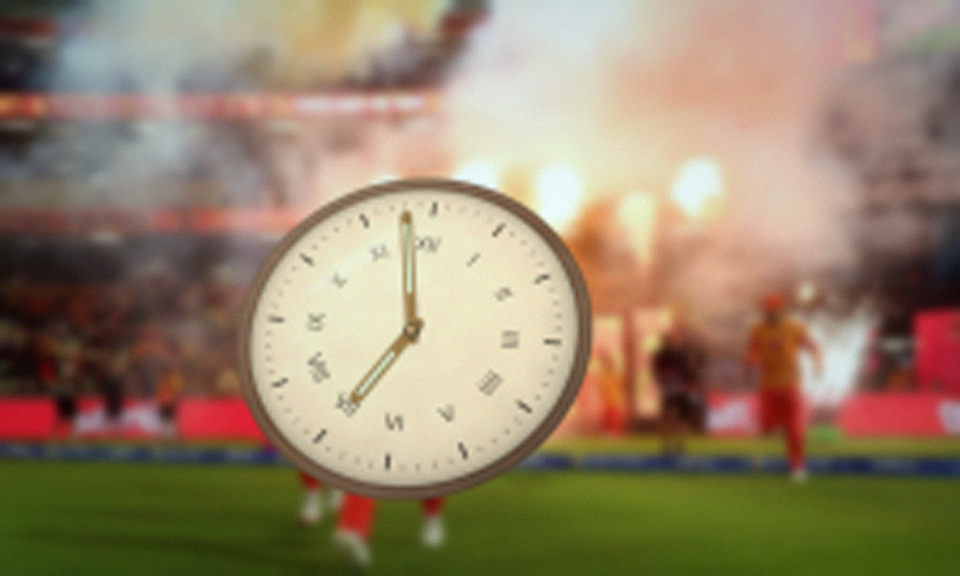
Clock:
h=6 m=58
